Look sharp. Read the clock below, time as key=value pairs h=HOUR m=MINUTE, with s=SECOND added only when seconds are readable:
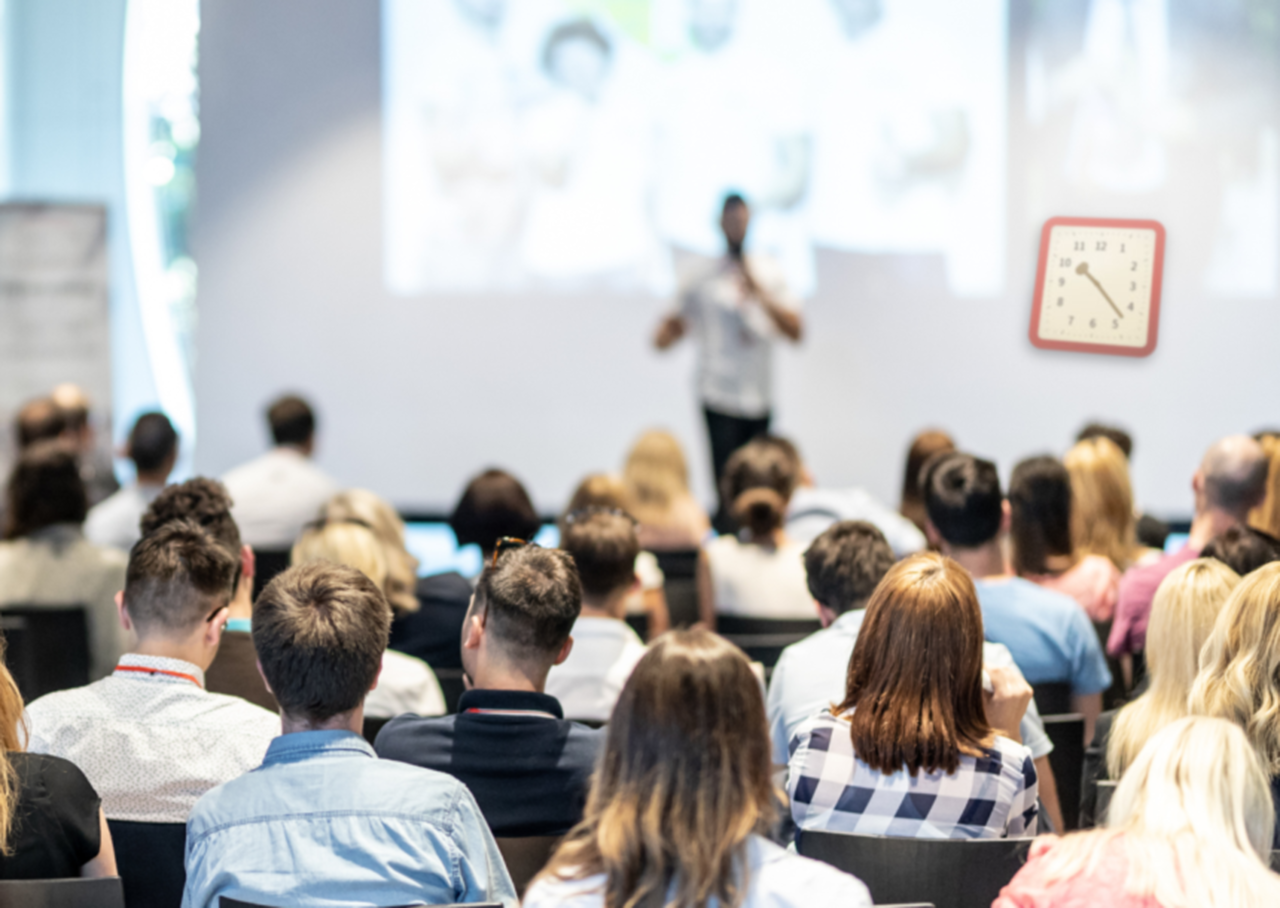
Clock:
h=10 m=23
